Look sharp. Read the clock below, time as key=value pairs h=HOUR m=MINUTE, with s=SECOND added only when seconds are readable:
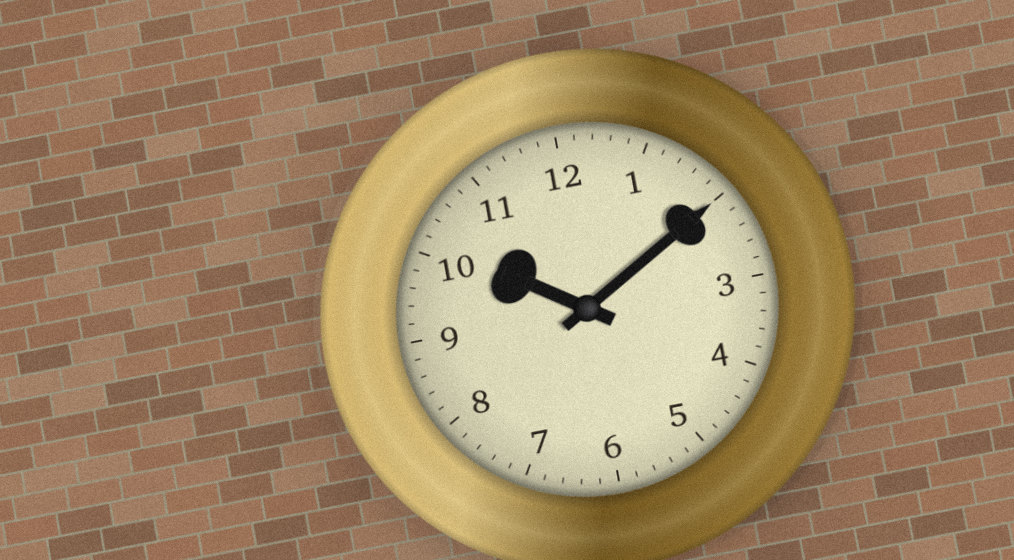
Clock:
h=10 m=10
